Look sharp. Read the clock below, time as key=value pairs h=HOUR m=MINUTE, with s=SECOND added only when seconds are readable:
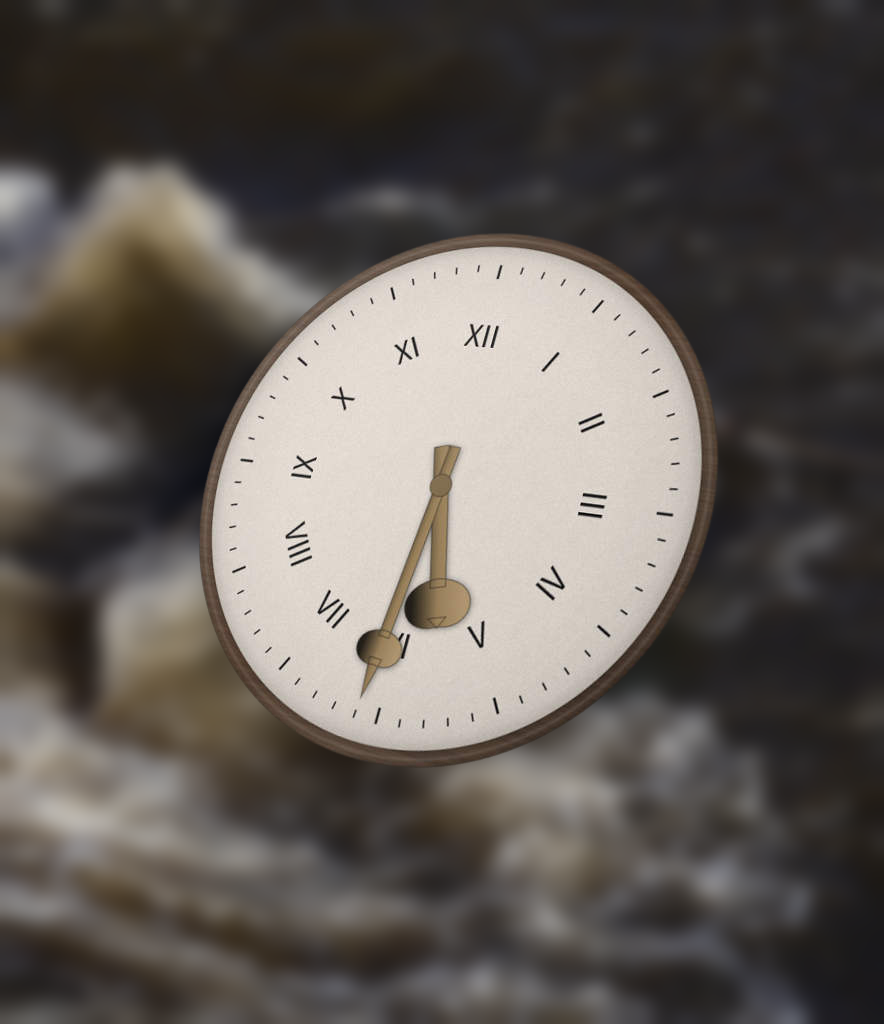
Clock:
h=5 m=31
